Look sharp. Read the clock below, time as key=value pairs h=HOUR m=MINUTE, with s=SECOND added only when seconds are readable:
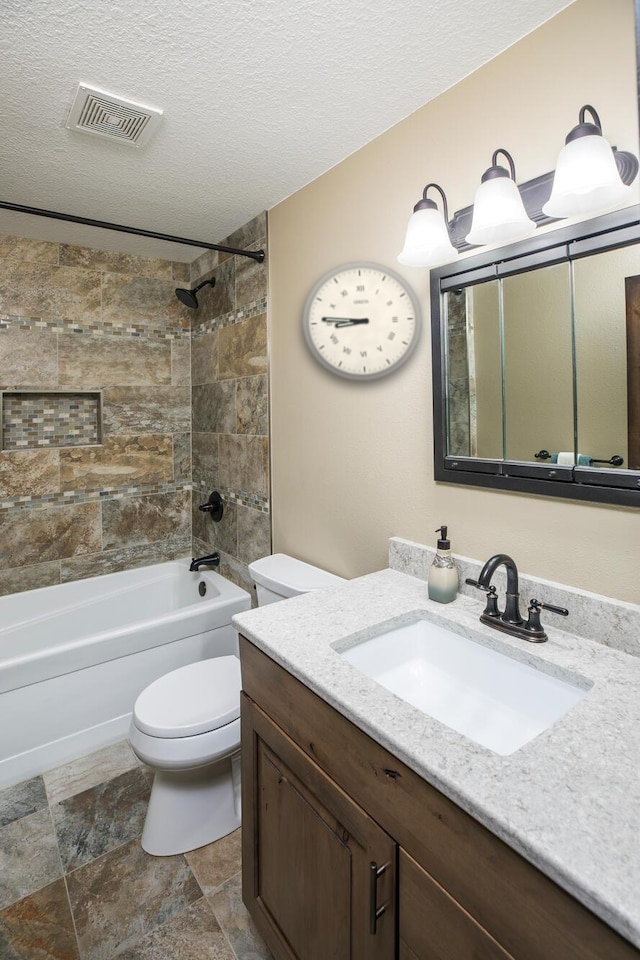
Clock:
h=8 m=46
